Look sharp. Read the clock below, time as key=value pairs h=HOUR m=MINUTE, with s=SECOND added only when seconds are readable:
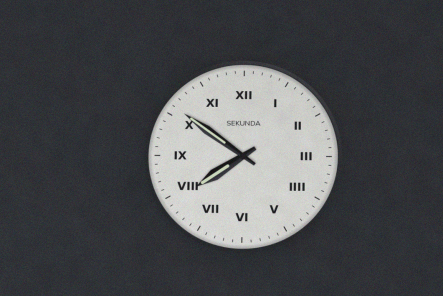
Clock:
h=7 m=51
